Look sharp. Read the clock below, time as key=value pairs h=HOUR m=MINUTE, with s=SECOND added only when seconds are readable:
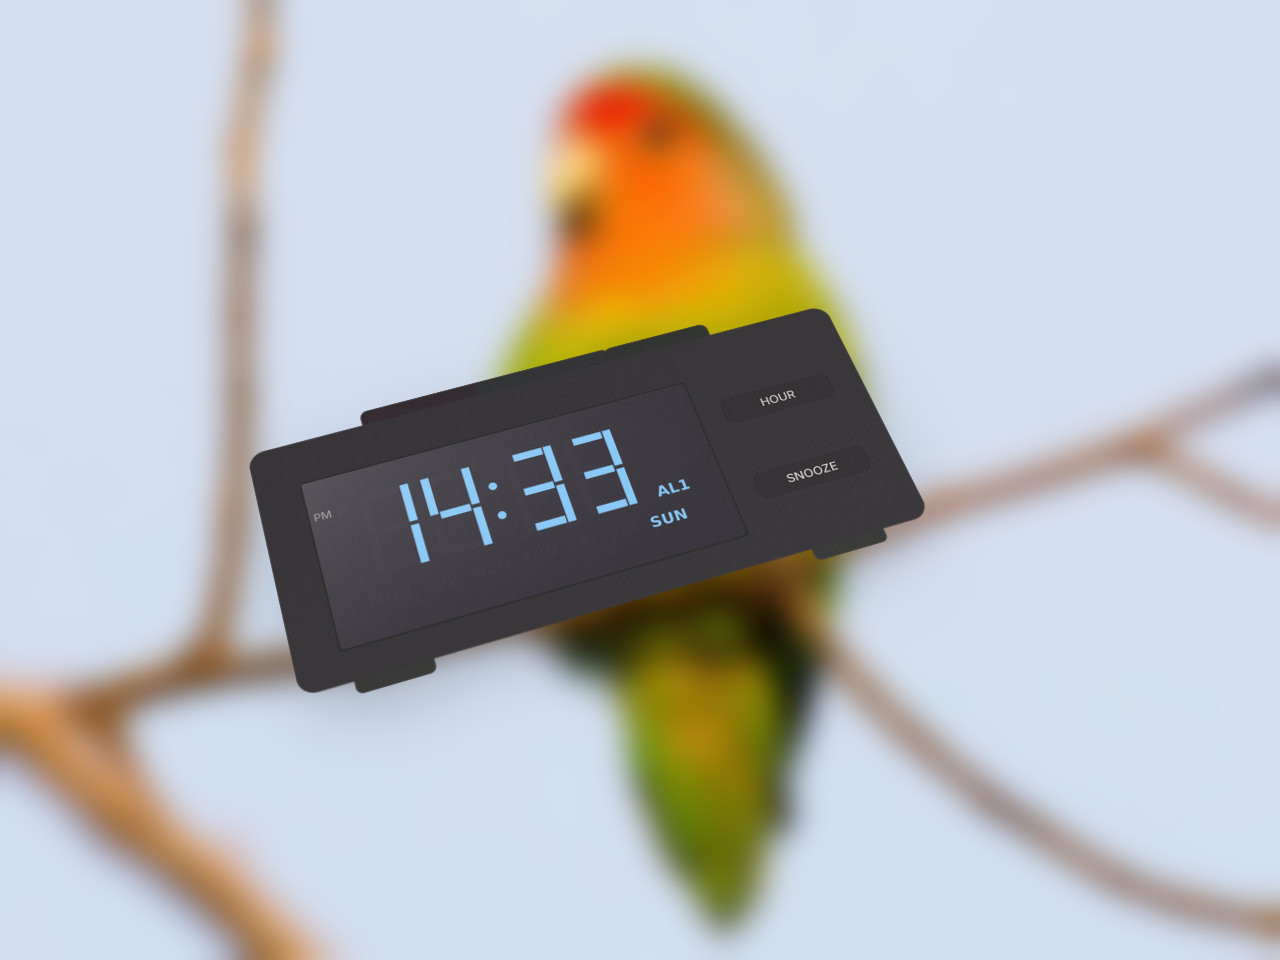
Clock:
h=14 m=33
